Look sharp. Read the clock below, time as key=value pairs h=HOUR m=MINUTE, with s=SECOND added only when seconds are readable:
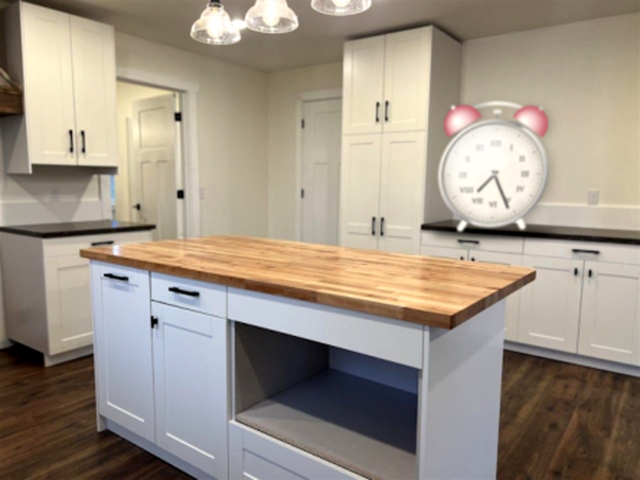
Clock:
h=7 m=26
